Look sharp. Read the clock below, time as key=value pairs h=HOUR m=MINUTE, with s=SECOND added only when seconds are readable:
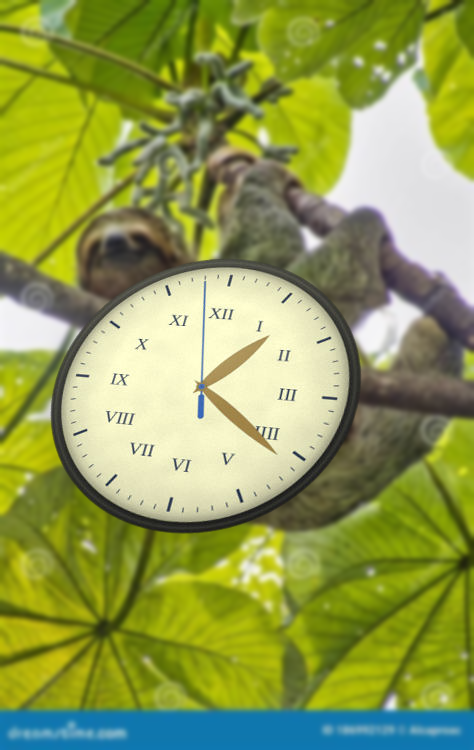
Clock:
h=1 m=20 s=58
